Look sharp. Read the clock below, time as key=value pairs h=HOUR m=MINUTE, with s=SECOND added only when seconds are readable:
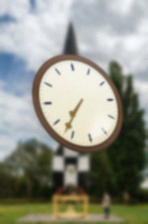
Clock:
h=7 m=37
